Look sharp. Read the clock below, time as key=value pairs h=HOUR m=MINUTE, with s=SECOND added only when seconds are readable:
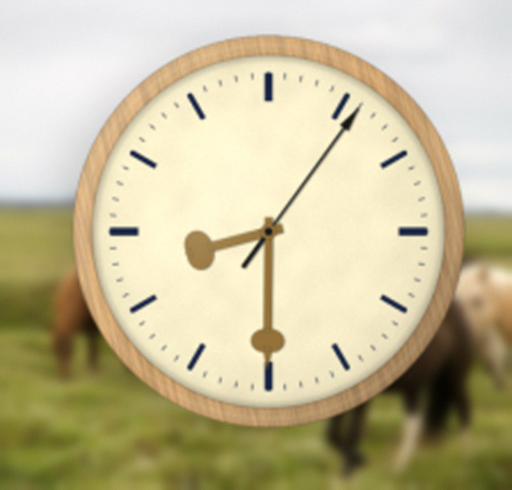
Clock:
h=8 m=30 s=6
